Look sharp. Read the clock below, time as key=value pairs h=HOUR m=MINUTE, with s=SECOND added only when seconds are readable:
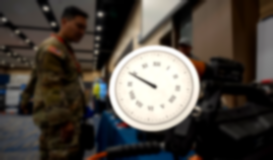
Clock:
h=9 m=49
